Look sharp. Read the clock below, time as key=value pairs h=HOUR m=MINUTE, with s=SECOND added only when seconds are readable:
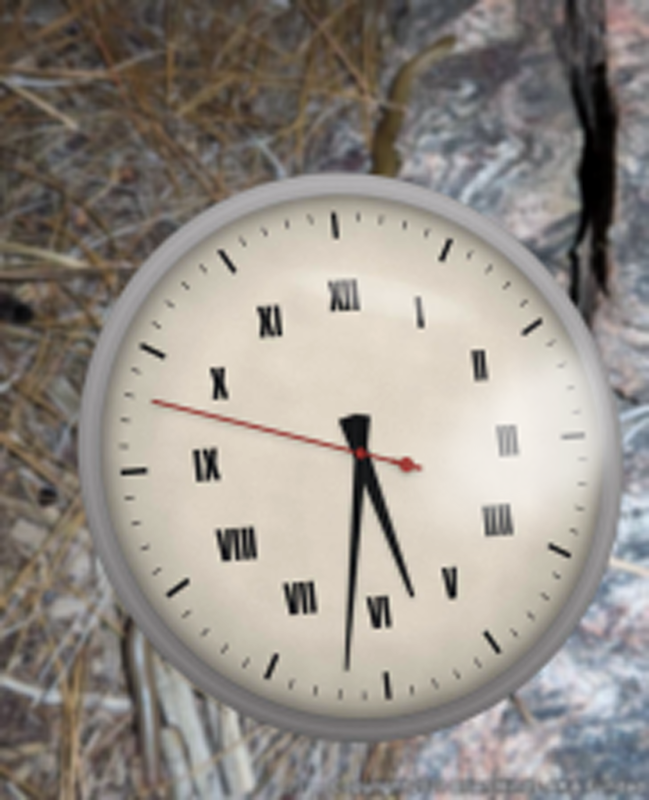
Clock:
h=5 m=31 s=48
